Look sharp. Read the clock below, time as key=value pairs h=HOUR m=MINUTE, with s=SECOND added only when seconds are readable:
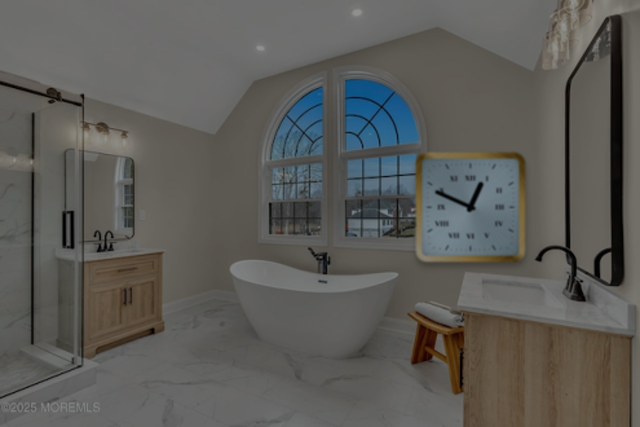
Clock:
h=12 m=49
